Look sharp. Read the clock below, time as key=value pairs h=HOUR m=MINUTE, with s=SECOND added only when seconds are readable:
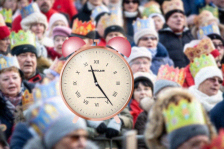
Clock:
h=11 m=24
